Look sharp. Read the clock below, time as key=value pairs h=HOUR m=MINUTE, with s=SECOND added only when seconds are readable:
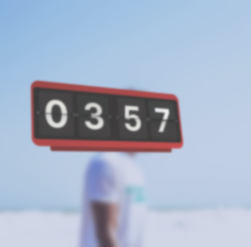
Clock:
h=3 m=57
